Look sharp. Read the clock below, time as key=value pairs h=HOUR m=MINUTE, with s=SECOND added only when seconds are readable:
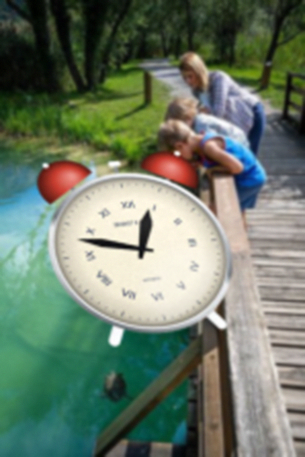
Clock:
h=12 m=48
